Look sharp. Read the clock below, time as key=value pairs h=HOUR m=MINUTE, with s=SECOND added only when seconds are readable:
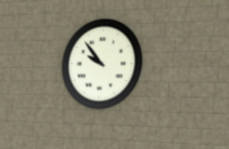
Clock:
h=9 m=53
